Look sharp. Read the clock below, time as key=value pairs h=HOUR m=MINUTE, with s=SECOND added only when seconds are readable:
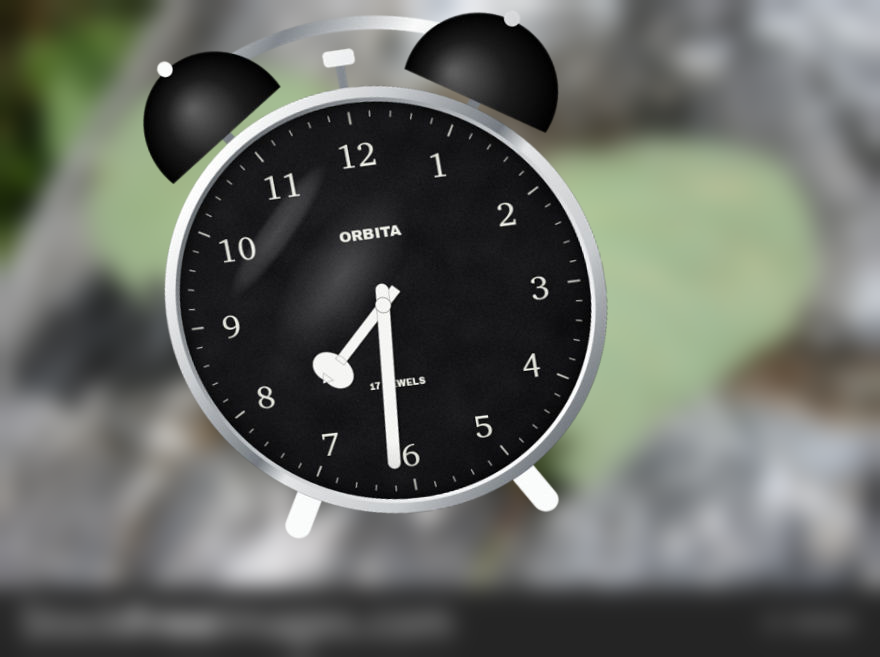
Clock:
h=7 m=31
